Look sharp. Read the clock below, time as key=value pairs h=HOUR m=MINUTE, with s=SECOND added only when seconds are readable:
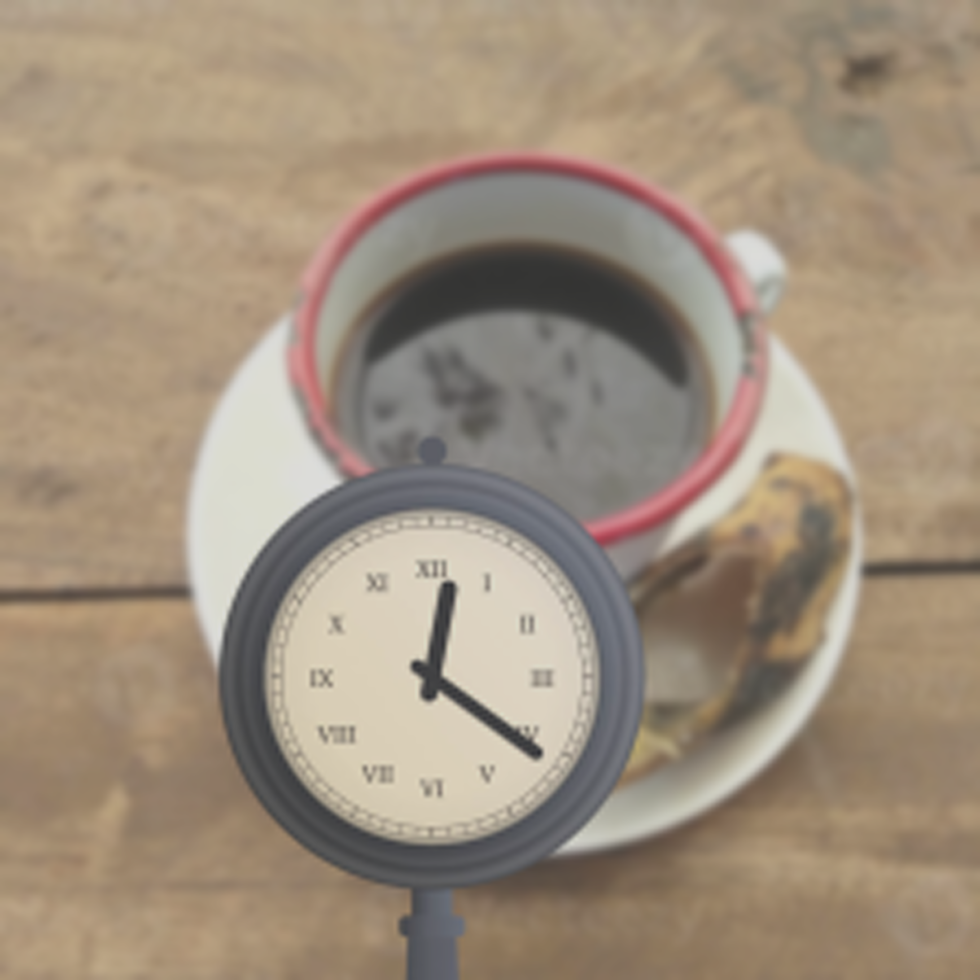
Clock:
h=12 m=21
